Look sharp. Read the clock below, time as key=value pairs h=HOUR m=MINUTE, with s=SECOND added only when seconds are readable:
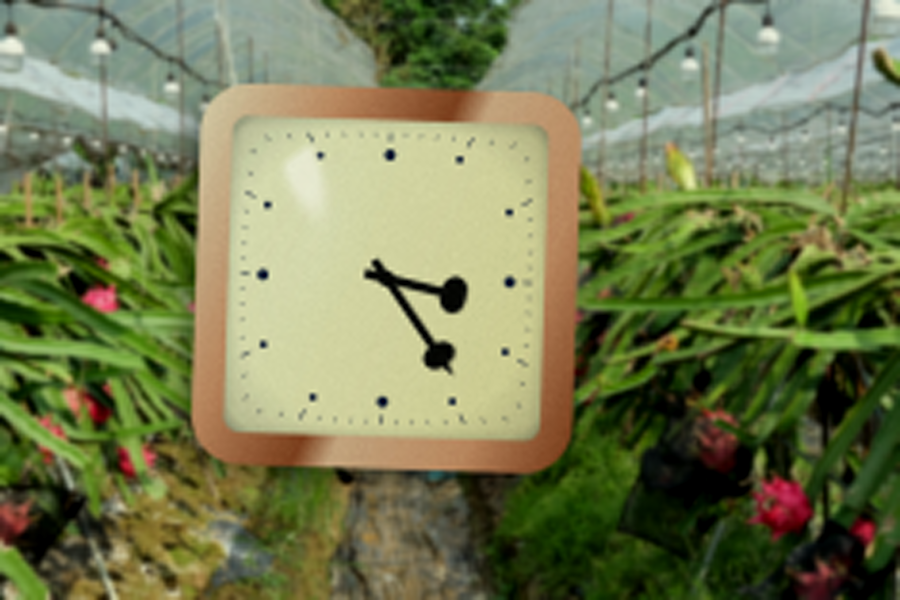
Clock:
h=3 m=24
